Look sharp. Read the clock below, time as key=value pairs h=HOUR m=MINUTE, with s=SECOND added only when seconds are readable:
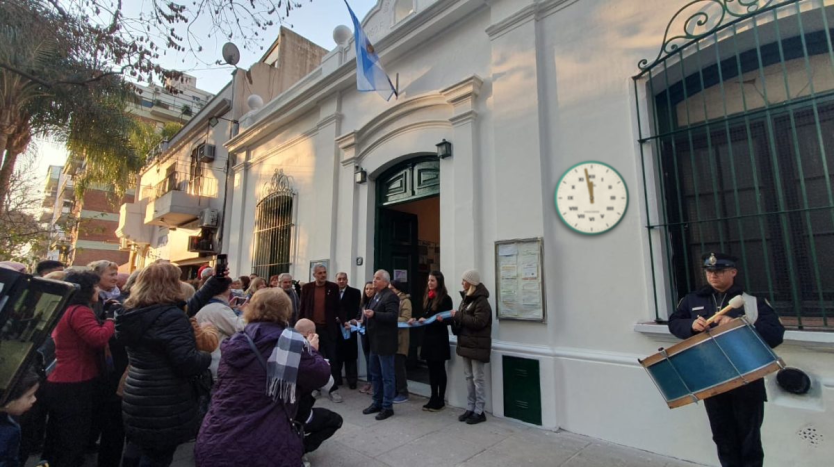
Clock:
h=11 m=58
